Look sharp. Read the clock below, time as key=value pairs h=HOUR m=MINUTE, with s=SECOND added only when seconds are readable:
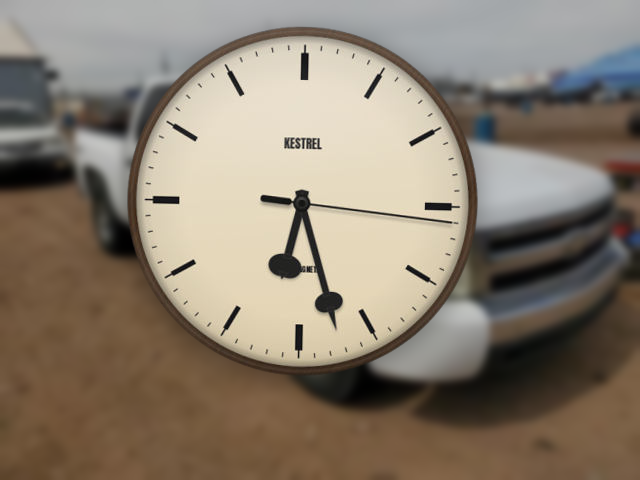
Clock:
h=6 m=27 s=16
